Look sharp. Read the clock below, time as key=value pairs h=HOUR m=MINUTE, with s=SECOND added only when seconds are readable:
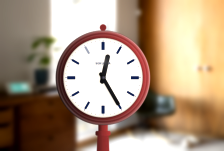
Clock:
h=12 m=25
